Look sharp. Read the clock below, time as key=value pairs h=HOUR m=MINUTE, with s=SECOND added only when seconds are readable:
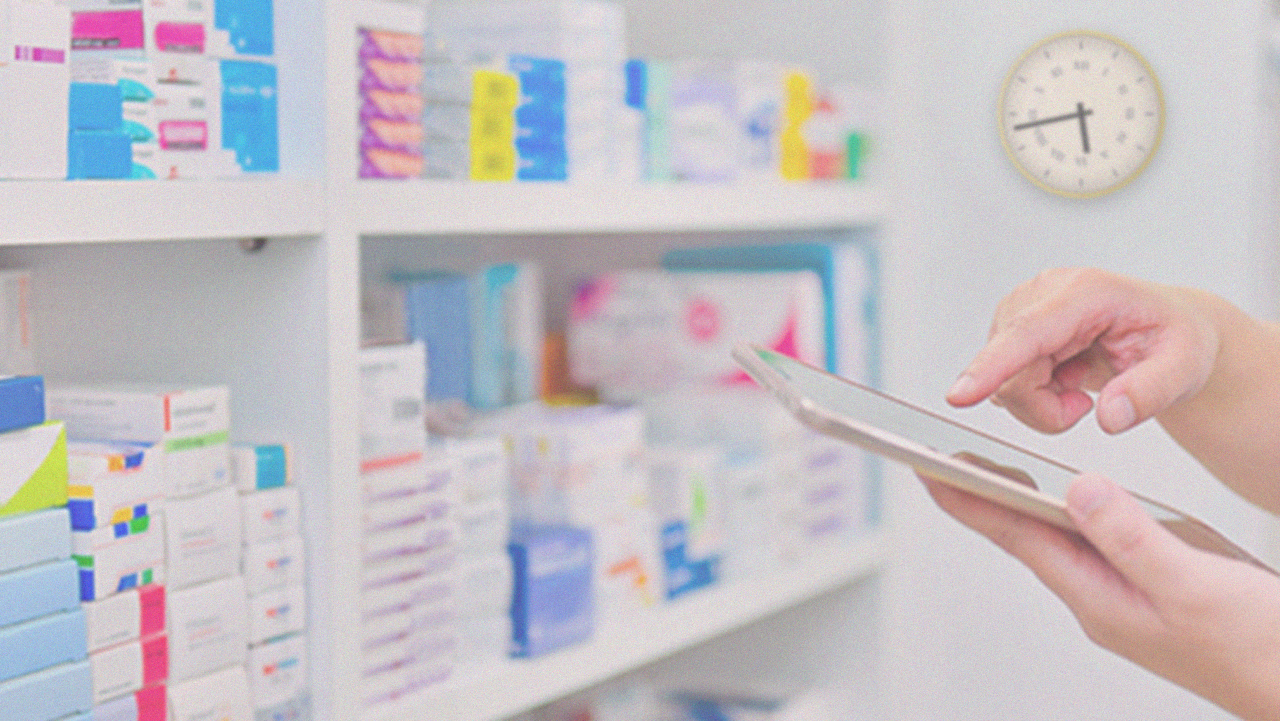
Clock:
h=5 m=43
